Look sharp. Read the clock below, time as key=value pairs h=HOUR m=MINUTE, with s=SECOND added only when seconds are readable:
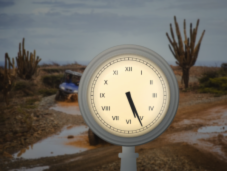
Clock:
h=5 m=26
